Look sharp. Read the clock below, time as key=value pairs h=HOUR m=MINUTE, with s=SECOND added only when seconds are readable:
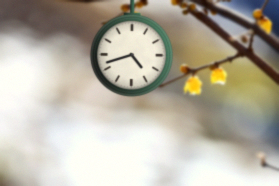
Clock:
h=4 m=42
